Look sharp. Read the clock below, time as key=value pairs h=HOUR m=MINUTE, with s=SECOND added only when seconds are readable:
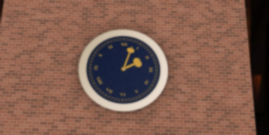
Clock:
h=2 m=3
